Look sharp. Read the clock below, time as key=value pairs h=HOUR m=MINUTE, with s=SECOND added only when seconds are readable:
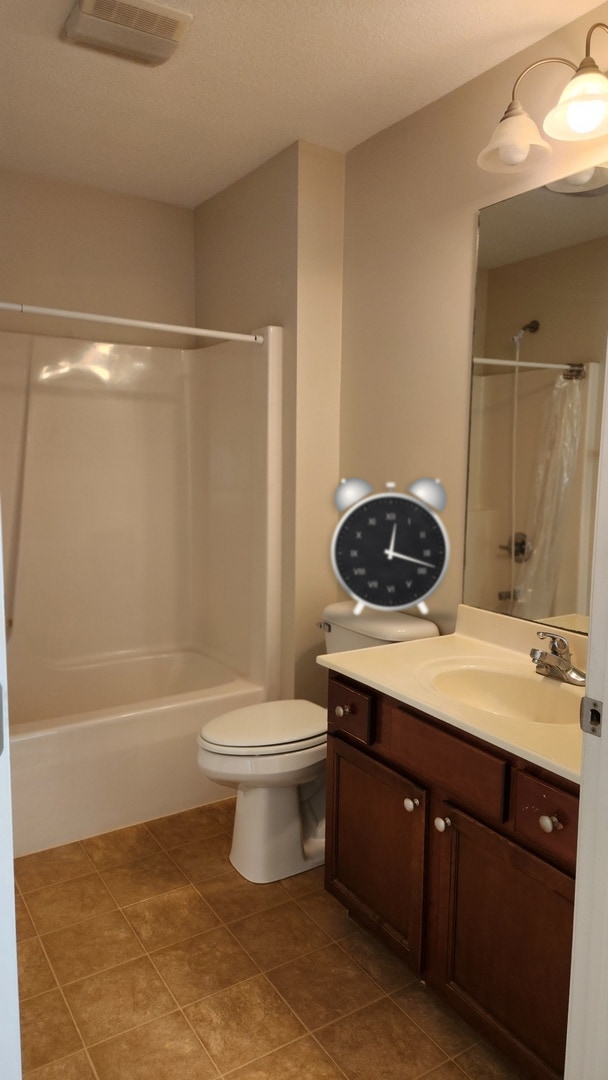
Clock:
h=12 m=18
